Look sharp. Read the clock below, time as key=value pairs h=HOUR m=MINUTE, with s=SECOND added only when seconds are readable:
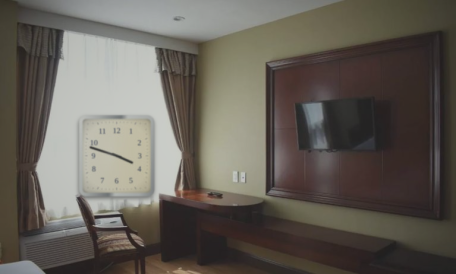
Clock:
h=3 m=48
